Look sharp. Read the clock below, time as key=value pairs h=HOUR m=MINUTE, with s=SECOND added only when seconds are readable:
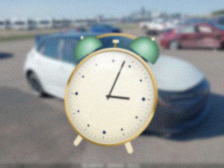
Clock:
h=3 m=3
